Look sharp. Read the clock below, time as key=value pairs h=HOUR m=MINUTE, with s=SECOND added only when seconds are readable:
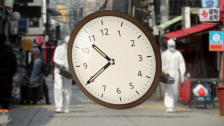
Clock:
h=10 m=40
